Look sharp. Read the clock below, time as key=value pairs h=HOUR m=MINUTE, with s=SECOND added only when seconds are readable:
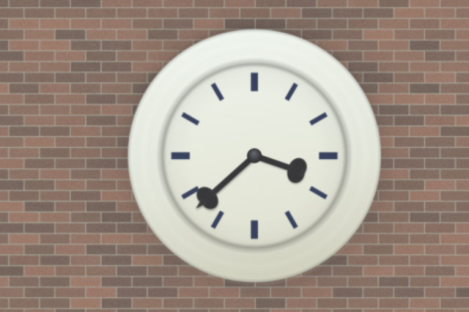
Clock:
h=3 m=38
